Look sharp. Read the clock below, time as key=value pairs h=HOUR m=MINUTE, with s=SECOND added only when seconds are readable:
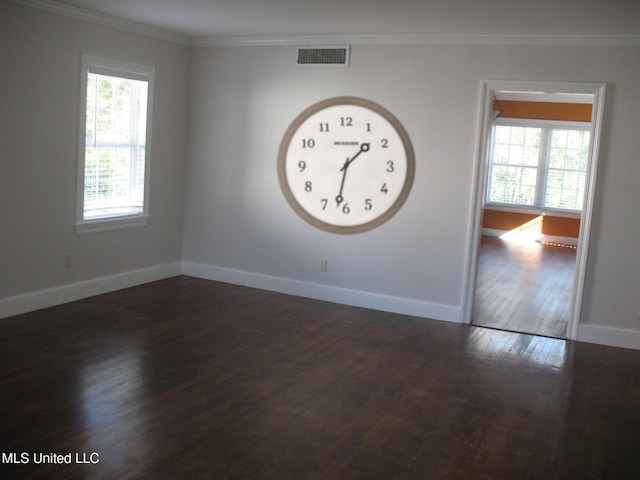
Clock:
h=1 m=32
